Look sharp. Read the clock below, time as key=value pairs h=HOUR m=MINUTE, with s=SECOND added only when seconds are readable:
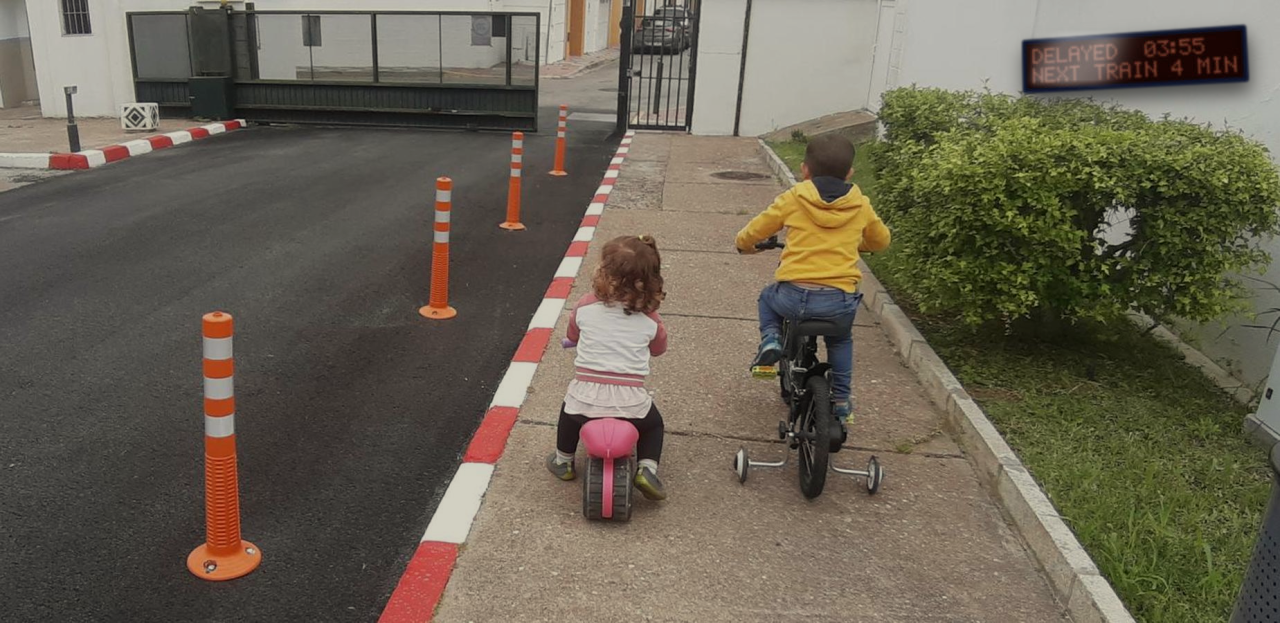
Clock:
h=3 m=55
